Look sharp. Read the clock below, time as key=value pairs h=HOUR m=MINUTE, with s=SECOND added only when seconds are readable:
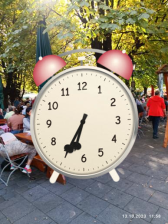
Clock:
h=6 m=35
